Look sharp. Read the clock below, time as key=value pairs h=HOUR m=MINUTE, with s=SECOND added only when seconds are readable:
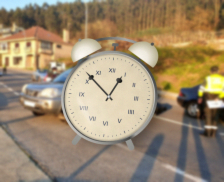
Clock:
h=12 m=52
